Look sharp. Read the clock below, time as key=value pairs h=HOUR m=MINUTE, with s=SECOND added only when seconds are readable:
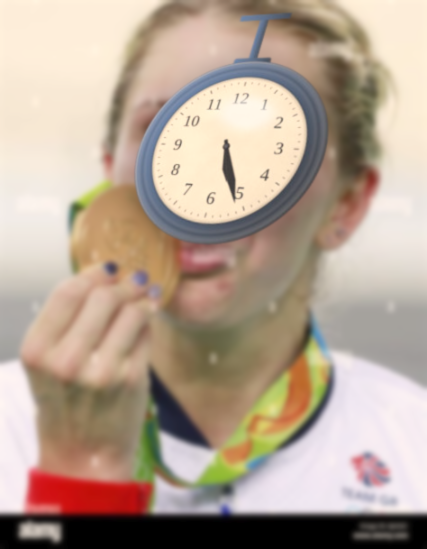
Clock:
h=5 m=26
